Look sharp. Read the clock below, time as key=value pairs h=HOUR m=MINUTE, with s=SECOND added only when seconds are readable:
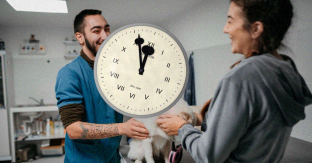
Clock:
h=11 m=56
